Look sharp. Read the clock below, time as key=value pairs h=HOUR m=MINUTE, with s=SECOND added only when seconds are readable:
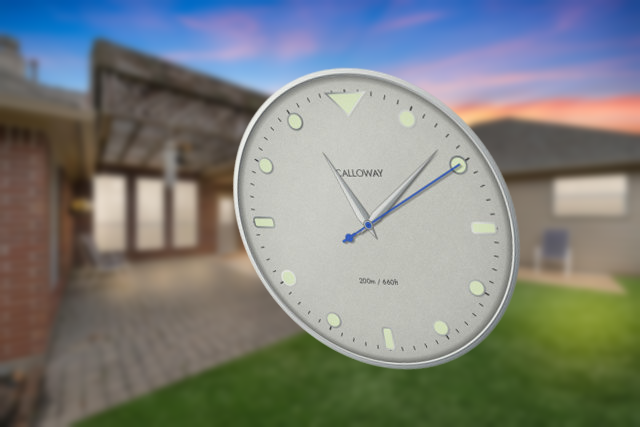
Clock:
h=11 m=8 s=10
